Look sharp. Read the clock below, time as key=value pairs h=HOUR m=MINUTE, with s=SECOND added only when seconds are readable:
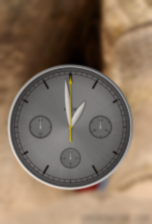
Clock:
h=12 m=59
